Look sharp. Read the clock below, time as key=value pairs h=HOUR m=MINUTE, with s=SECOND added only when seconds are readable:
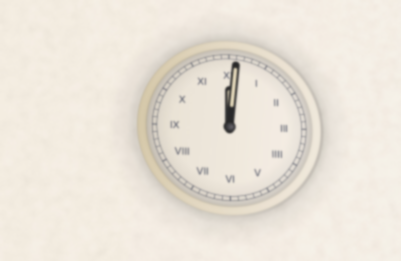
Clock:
h=12 m=1
